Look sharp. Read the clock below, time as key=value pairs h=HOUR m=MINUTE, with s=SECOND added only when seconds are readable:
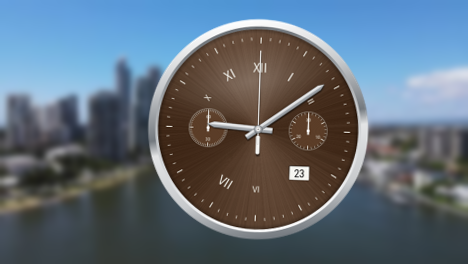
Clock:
h=9 m=9
